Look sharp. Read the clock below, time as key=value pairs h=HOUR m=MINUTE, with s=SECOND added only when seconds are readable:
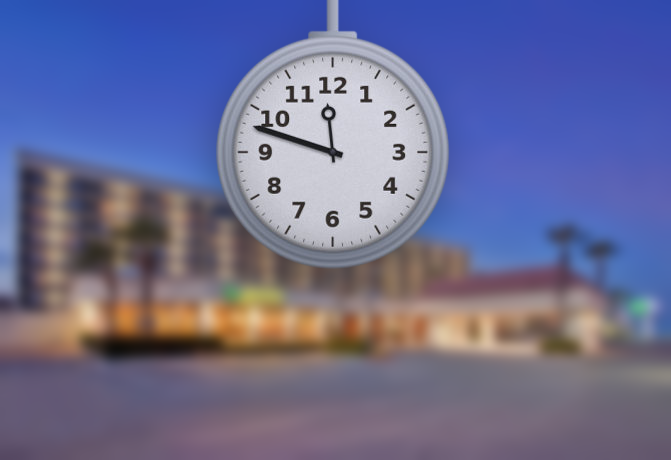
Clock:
h=11 m=48
